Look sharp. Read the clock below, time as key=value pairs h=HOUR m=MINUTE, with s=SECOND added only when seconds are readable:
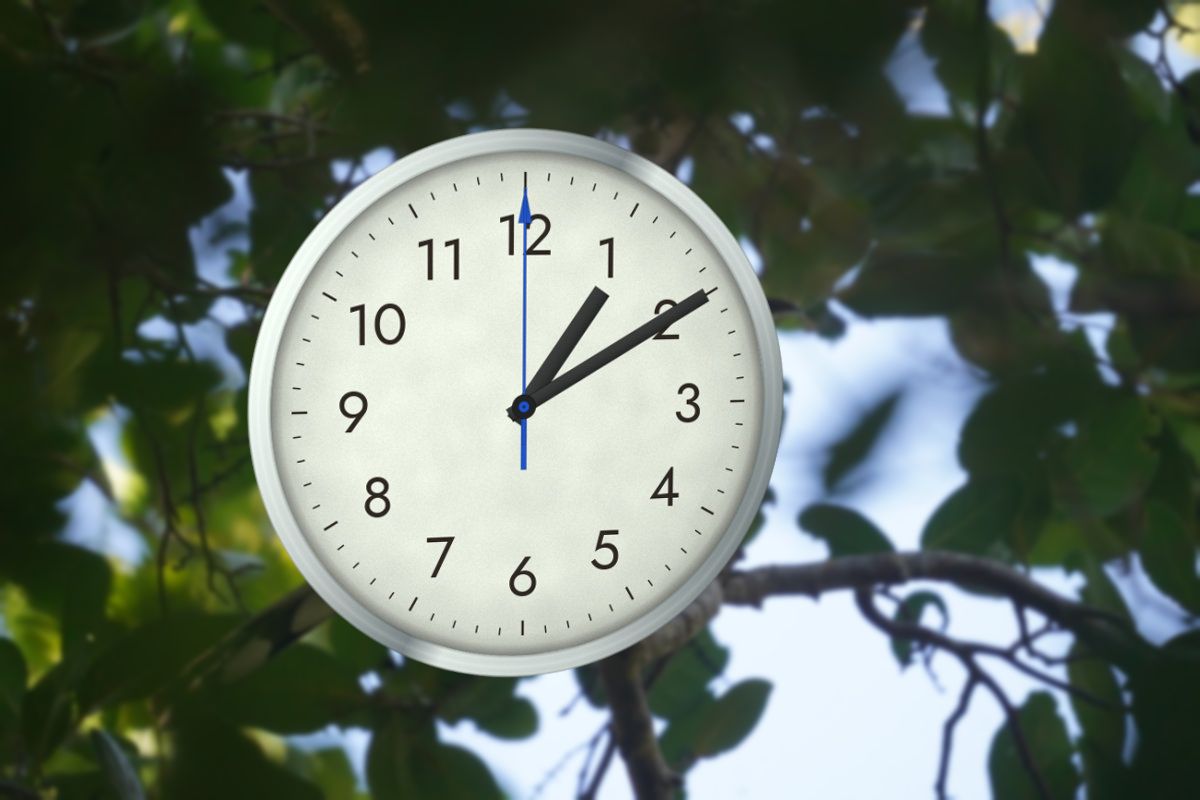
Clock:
h=1 m=10 s=0
